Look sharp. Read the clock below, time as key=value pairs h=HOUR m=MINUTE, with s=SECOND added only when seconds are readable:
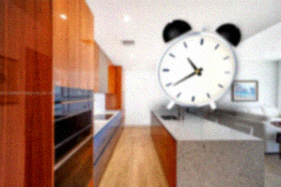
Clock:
h=10 m=39
